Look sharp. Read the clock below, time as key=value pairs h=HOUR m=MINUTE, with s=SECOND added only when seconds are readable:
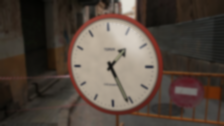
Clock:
h=1 m=26
